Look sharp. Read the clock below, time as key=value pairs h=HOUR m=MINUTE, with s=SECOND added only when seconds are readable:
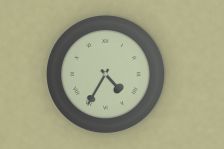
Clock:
h=4 m=35
